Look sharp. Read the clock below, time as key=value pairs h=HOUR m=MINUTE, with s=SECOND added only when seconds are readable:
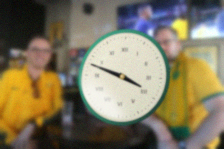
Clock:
h=3 m=48
